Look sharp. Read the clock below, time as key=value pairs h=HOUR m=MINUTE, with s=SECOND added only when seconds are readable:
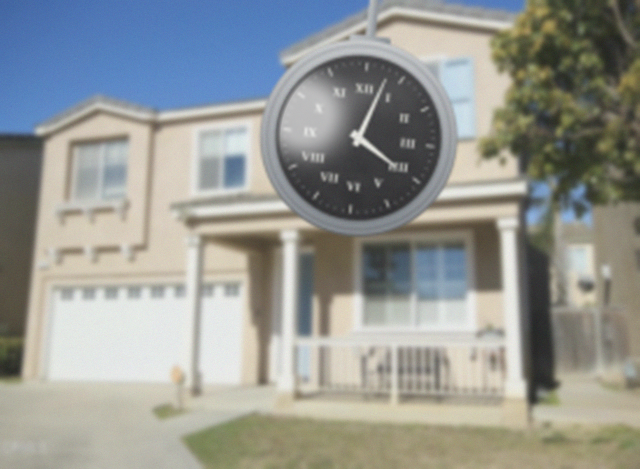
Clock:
h=4 m=3
